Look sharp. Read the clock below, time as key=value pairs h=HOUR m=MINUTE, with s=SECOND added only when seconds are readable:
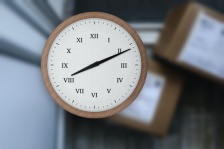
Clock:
h=8 m=11
